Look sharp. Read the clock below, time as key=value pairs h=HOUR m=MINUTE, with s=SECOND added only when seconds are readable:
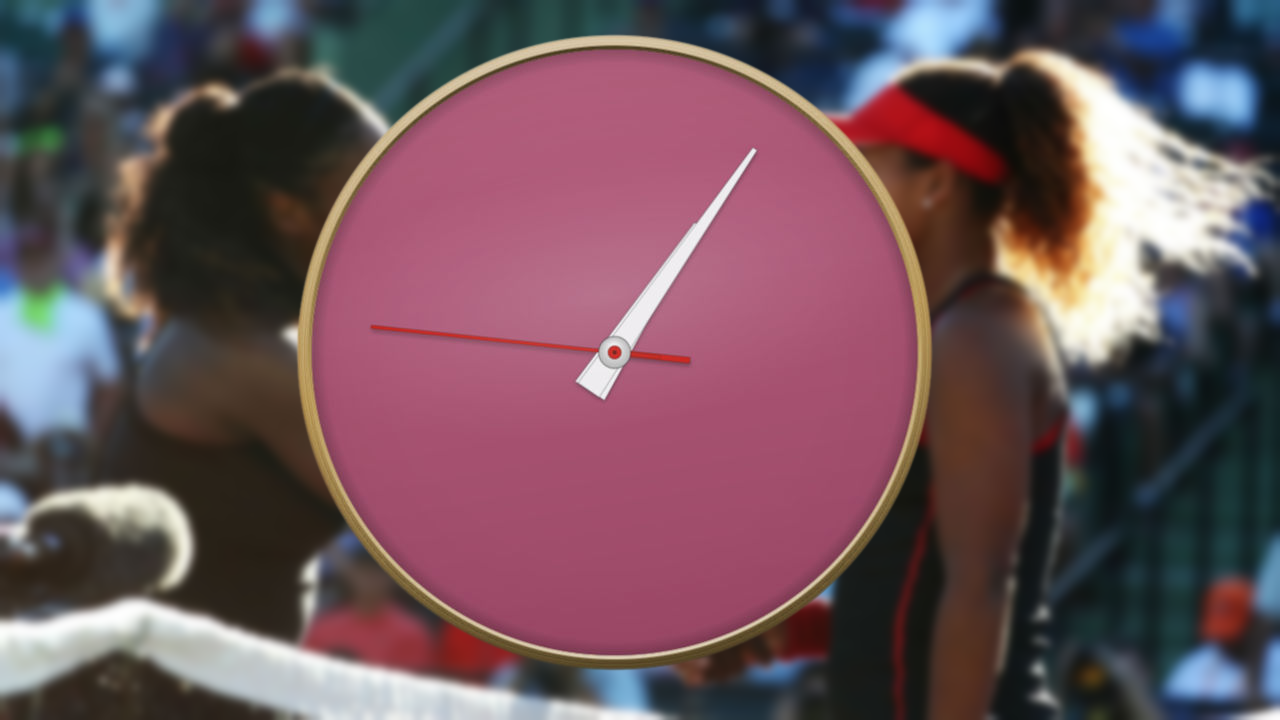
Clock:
h=1 m=5 s=46
